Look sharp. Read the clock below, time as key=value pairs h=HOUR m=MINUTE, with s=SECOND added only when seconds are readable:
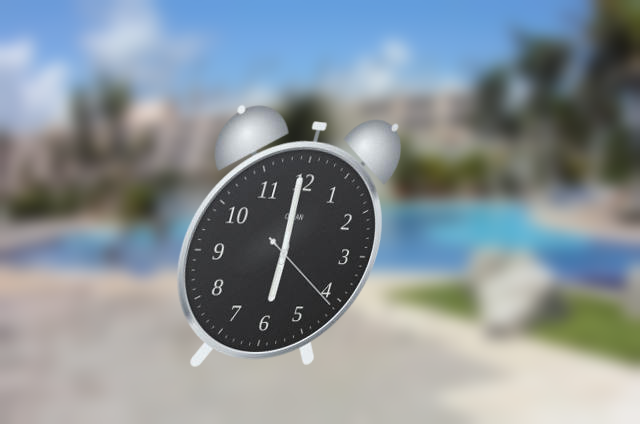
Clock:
h=5 m=59 s=21
